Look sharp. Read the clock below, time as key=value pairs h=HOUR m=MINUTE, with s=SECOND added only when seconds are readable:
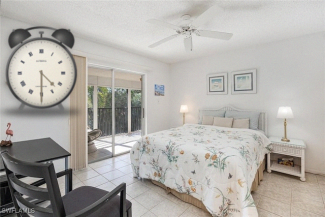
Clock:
h=4 m=30
